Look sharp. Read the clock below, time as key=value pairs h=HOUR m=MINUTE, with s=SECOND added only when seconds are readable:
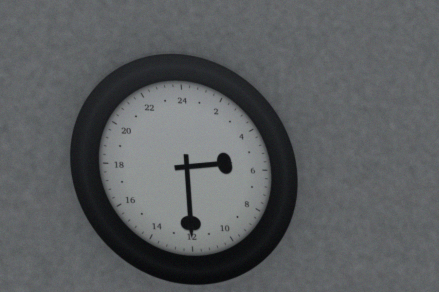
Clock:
h=5 m=30
